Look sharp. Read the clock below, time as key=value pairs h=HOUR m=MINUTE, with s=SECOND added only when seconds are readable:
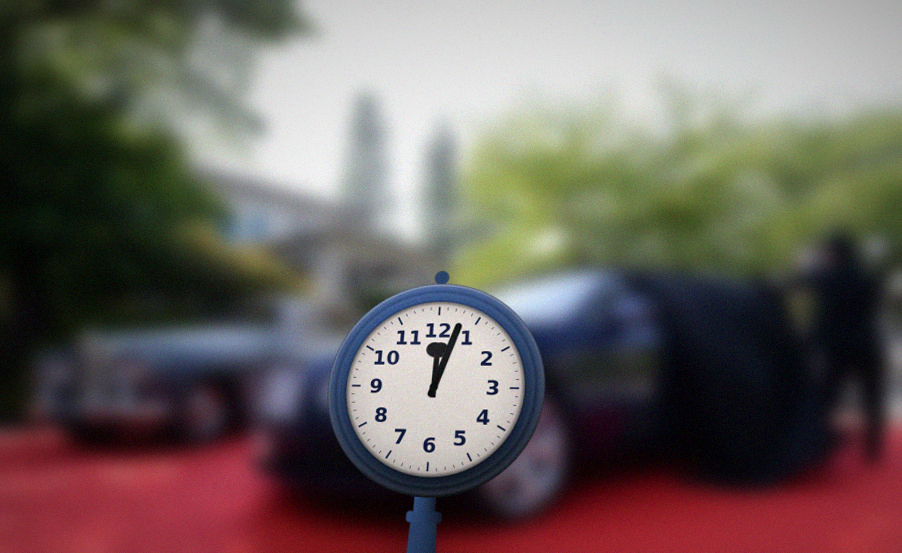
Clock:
h=12 m=3
